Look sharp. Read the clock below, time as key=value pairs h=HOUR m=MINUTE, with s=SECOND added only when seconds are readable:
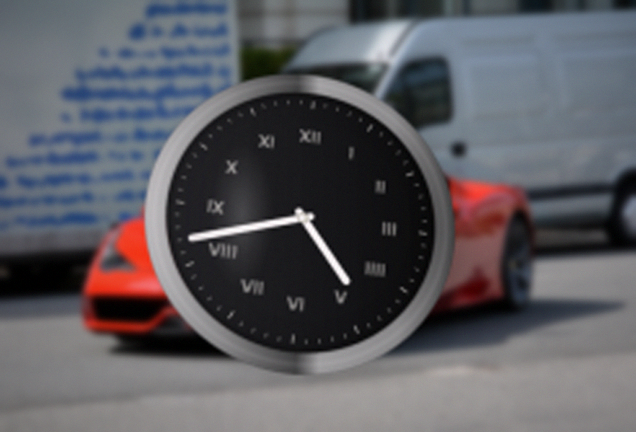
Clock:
h=4 m=42
